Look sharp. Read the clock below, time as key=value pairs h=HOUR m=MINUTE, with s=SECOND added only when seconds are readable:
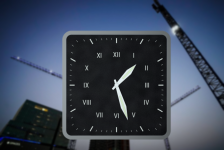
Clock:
h=1 m=27
